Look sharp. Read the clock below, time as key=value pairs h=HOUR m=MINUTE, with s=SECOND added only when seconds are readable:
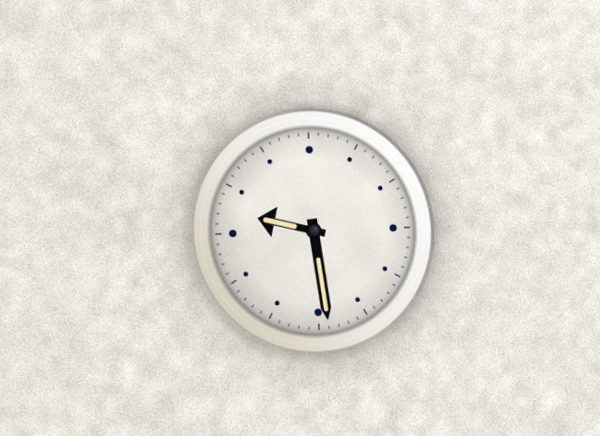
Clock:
h=9 m=29
